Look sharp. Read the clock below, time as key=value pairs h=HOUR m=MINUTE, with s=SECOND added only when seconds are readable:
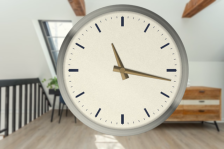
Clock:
h=11 m=17
